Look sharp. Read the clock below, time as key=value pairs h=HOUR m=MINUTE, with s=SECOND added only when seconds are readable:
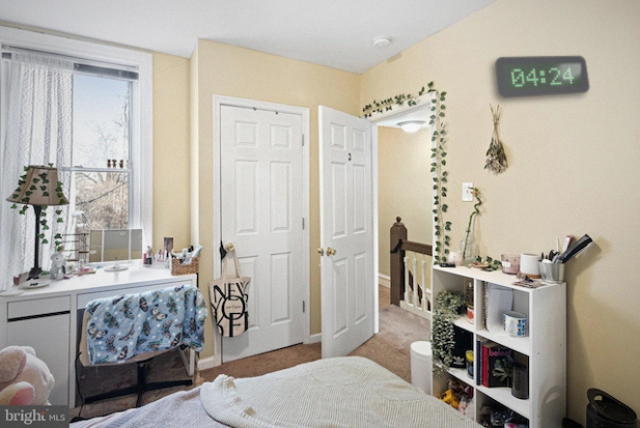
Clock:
h=4 m=24
